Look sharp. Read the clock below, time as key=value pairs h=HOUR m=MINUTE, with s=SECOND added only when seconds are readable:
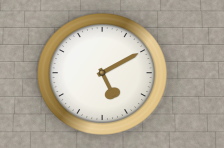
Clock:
h=5 m=10
